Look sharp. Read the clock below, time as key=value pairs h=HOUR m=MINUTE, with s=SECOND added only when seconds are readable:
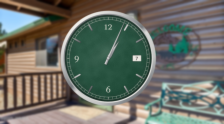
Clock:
h=1 m=4
